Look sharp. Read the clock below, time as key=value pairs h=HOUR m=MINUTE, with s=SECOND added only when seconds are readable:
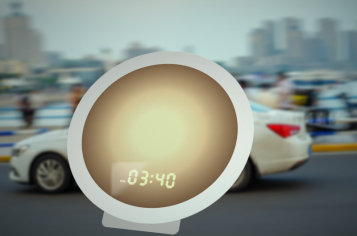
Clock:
h=3 m=40
